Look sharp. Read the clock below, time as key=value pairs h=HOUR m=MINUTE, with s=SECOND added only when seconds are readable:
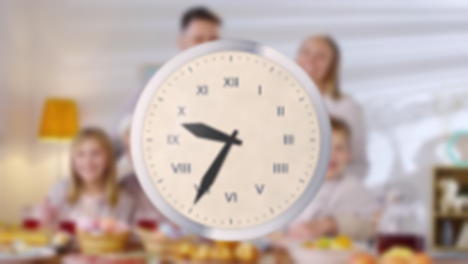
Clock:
h=9 m=35
